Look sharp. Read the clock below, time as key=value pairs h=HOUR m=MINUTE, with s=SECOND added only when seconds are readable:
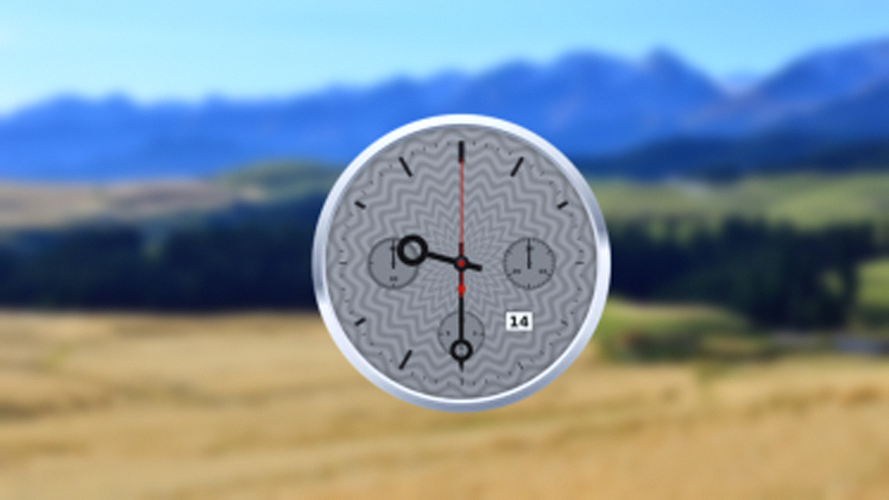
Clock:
h=9 m=30
